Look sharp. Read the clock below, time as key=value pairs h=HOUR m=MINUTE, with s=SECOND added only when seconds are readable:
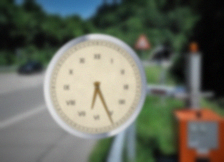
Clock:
h=6 m=26
